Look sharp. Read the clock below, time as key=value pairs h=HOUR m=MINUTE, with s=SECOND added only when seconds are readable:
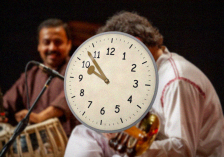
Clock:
h=9 m=53
